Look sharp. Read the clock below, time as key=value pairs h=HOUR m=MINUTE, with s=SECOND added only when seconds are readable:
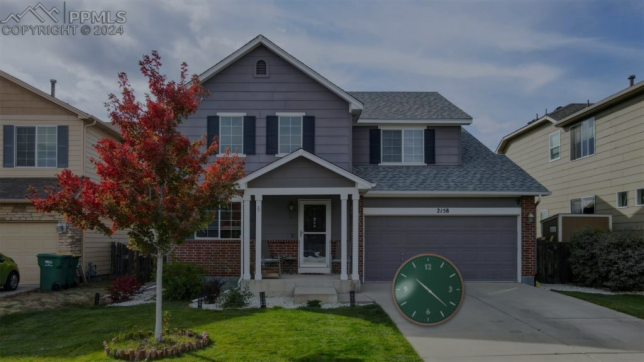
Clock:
h=10 m=22
